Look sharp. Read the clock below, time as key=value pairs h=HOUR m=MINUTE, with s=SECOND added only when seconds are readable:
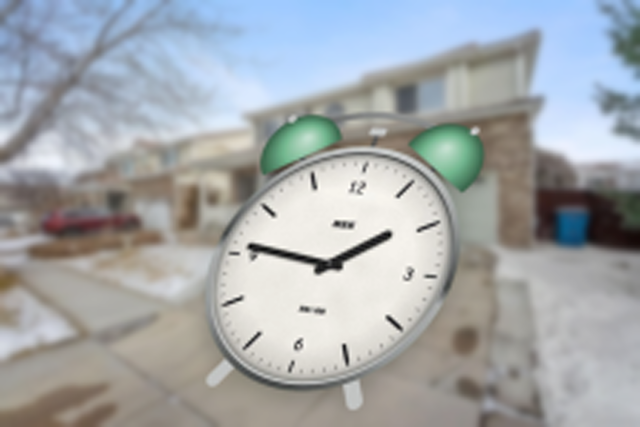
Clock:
h=1 m=46
